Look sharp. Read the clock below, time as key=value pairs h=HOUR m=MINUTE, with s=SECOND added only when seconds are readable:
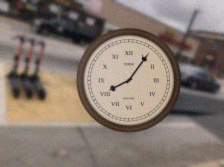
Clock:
h=8 m=6
